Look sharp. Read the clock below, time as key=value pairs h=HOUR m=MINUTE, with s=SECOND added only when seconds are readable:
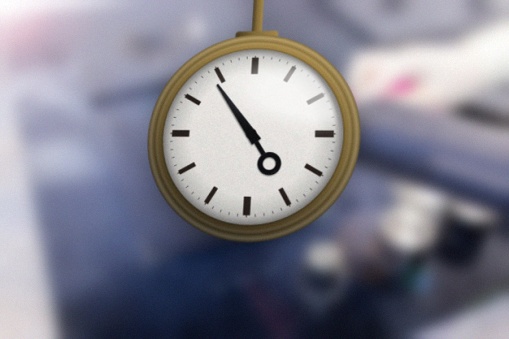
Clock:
h=4 m=54
